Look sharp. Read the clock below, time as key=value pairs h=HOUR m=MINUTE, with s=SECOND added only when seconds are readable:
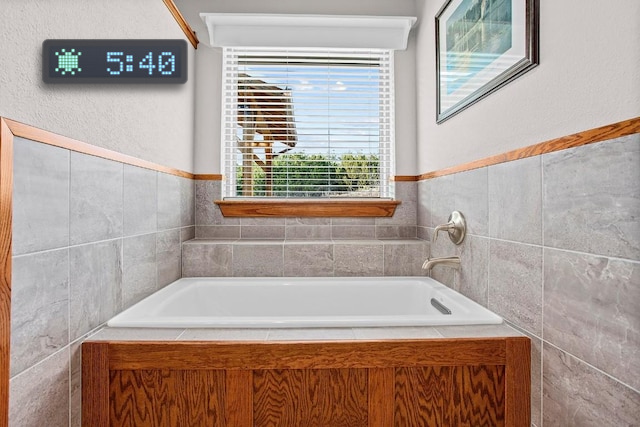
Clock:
h=5 m=40
